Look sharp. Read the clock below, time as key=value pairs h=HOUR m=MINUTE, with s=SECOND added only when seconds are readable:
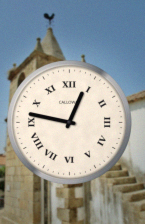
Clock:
h=12 m=47
